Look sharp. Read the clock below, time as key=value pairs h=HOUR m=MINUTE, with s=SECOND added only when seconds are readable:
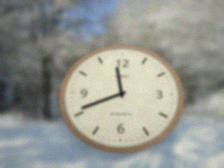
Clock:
h=11 m=41
